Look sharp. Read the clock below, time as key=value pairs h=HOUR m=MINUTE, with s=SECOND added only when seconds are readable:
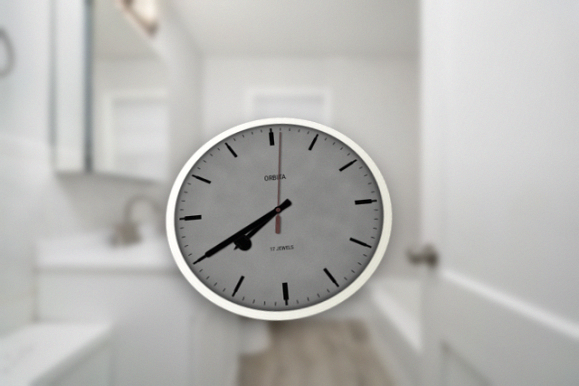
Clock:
h=7 m=40 s=1
